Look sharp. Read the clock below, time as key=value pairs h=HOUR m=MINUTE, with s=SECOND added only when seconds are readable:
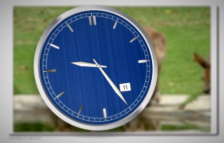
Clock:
h=9 m=25
